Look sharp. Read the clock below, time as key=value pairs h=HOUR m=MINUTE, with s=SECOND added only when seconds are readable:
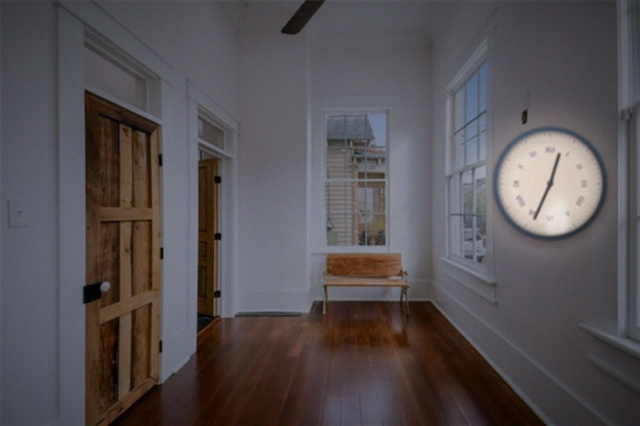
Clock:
h=12 m=34
